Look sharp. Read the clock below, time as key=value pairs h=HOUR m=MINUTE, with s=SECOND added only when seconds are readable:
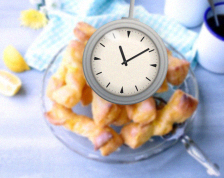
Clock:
h=11 m=9
